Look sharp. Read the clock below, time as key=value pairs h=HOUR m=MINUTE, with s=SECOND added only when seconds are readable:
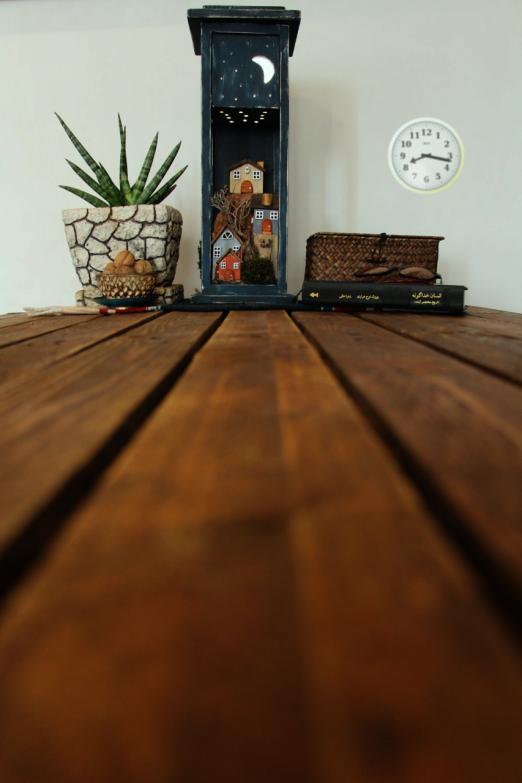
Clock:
h=8 m=17
